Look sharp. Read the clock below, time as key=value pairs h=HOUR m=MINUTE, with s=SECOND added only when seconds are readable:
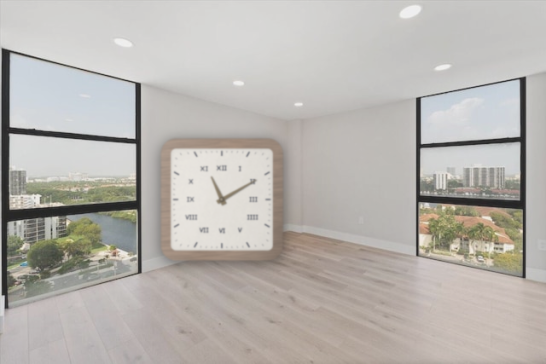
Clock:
h=11 m=10
